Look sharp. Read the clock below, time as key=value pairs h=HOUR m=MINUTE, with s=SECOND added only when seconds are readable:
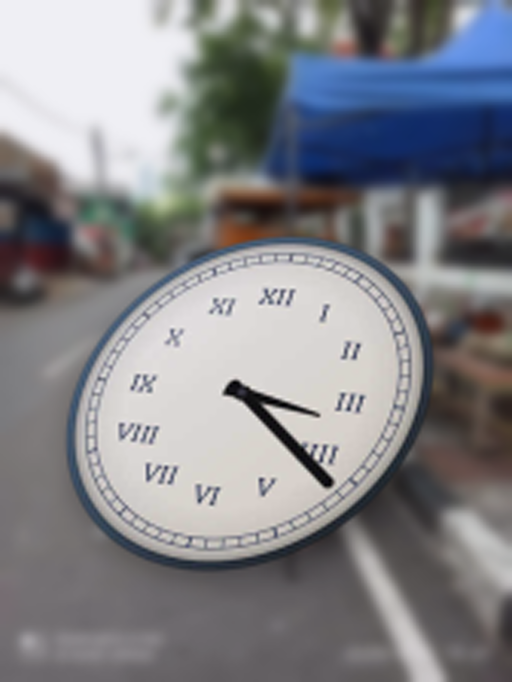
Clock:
h=3 m=21
